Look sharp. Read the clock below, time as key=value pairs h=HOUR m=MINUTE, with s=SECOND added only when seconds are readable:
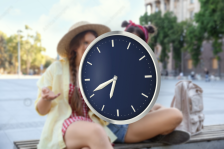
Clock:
h=6 m=41
